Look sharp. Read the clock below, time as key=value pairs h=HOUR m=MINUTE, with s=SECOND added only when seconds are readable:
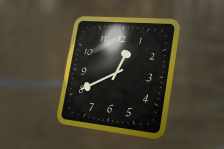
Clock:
h=12 m=40
